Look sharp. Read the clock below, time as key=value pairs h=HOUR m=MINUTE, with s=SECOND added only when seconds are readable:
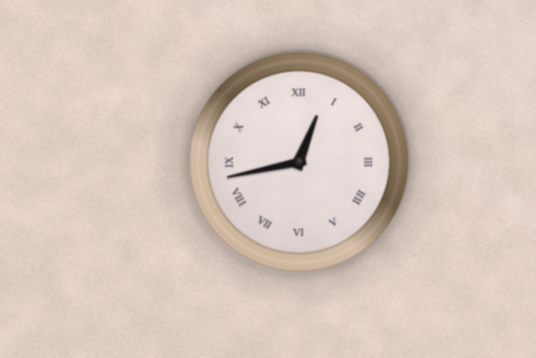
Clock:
h=12 m=43
